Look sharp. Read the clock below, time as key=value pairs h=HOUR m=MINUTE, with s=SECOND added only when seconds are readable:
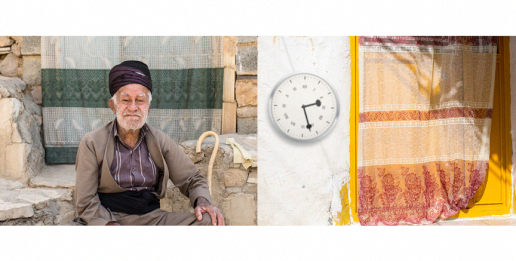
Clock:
h=2 m=27
